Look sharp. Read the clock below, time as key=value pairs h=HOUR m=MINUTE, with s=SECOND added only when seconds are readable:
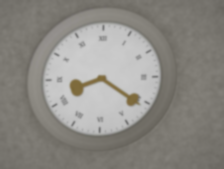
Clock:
h=8 m=21
